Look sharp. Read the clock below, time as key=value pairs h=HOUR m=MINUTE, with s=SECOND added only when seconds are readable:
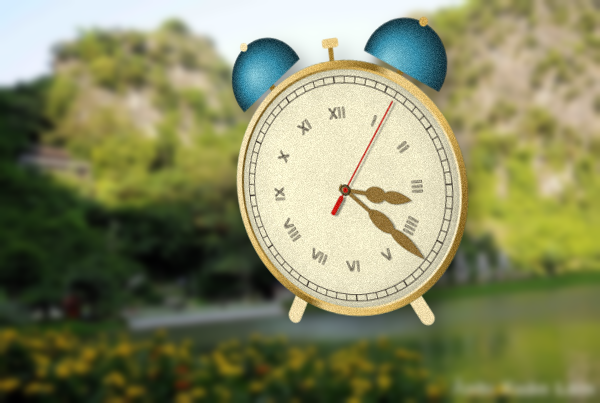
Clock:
h=3 m=22 s=6
